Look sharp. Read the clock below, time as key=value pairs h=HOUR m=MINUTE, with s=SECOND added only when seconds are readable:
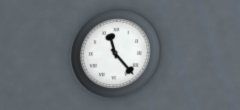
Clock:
h=11 m=23
